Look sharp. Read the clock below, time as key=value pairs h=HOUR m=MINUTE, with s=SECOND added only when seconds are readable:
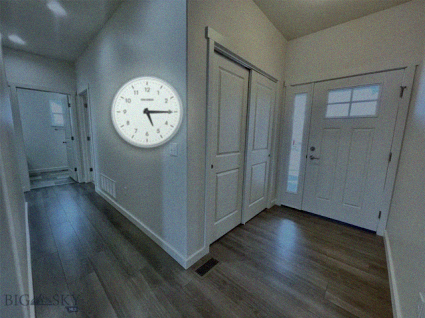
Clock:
h=5 m=15
